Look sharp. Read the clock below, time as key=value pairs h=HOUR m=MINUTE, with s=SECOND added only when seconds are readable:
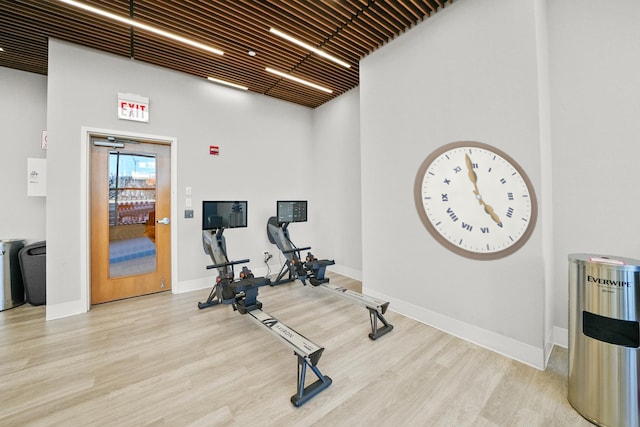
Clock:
h=4 m=59
